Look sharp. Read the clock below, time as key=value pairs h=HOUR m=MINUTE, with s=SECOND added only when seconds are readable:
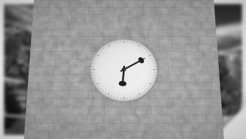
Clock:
h=6 m=10
